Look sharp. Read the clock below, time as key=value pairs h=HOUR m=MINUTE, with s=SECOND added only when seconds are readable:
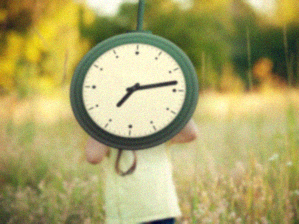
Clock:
h=7 m=13
